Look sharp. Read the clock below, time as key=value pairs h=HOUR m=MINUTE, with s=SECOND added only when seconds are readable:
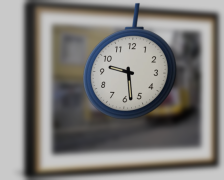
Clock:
h=9 m=28
